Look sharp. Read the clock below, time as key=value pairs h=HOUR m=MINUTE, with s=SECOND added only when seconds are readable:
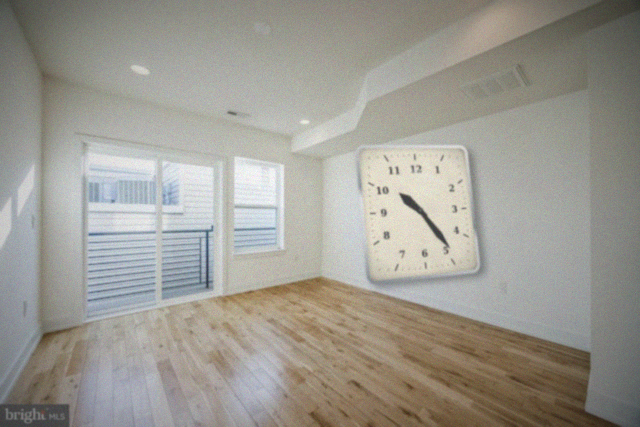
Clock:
h=10 m=24
